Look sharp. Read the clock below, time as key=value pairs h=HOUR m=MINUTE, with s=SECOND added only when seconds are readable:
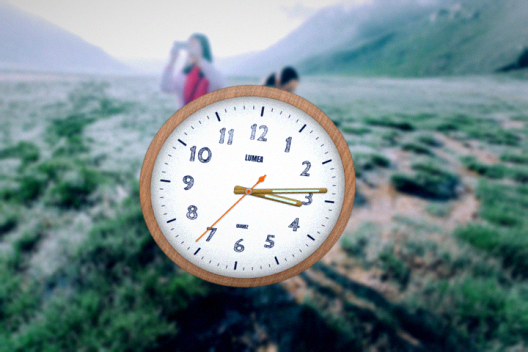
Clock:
h=3 m=13 s=36
